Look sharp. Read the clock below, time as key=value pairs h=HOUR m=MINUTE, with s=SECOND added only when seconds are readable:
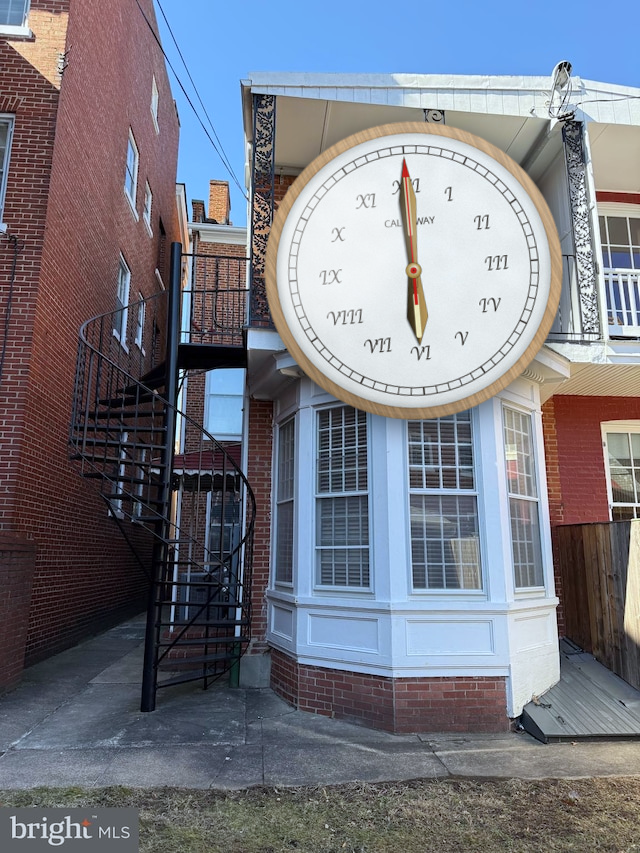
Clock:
h=6 m=0 s=0
